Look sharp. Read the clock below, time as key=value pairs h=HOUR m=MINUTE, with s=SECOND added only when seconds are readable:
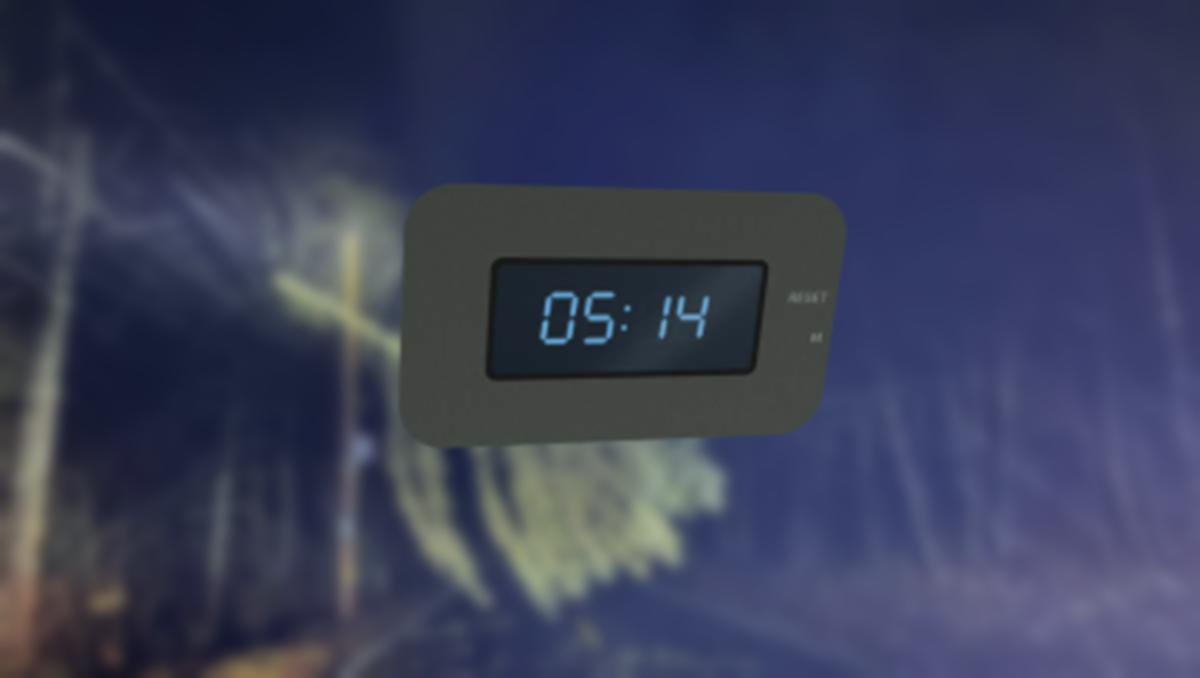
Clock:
h=5 m=14
